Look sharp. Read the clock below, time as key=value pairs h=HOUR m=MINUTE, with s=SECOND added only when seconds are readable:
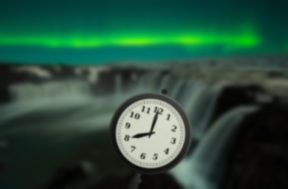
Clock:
h=8 m=0
